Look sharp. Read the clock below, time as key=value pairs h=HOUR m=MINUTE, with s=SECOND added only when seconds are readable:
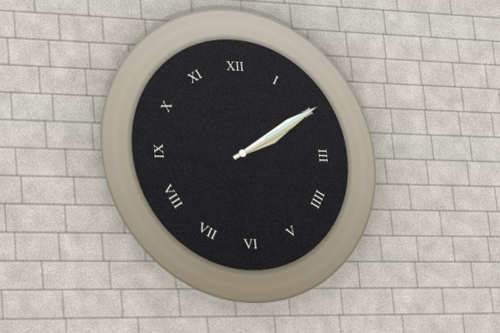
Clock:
h=2 m=10
